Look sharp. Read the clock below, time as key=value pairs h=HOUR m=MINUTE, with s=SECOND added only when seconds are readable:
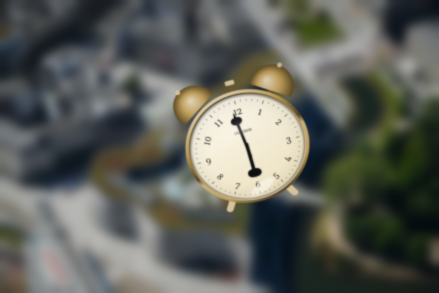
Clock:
h=5 m=59
